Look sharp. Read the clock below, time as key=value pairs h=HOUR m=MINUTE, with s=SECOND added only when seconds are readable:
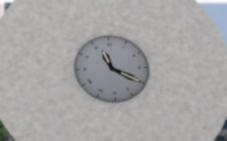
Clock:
h=11 m=20
